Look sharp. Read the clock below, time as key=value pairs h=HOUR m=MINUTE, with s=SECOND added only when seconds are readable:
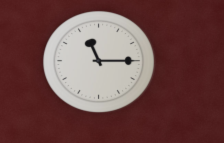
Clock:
h=11 m=15
